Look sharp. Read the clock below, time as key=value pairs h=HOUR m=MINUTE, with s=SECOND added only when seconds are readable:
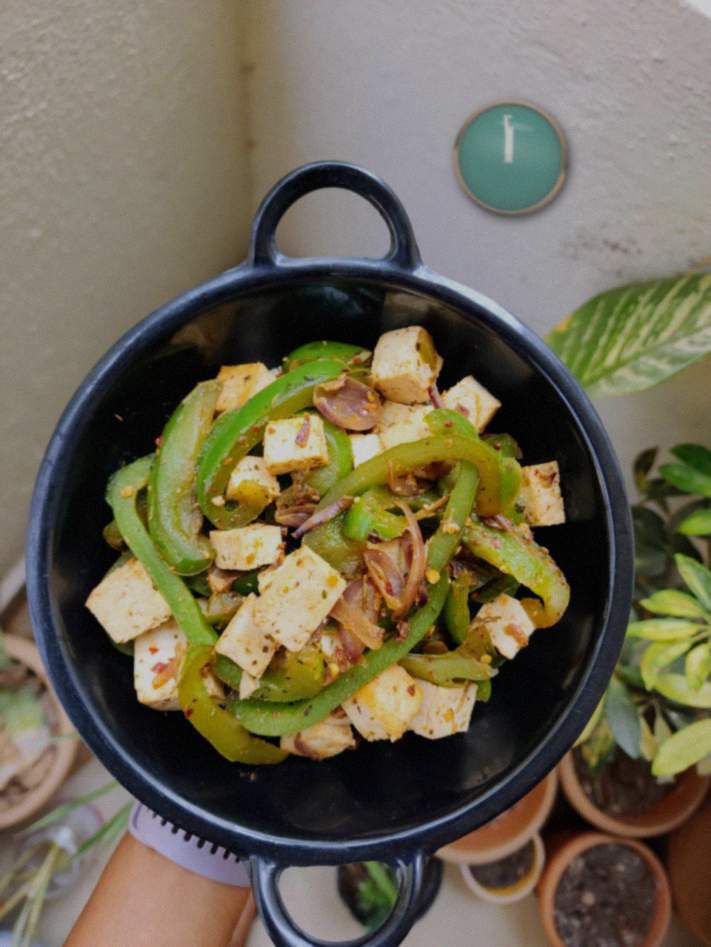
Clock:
h=11 m=59
